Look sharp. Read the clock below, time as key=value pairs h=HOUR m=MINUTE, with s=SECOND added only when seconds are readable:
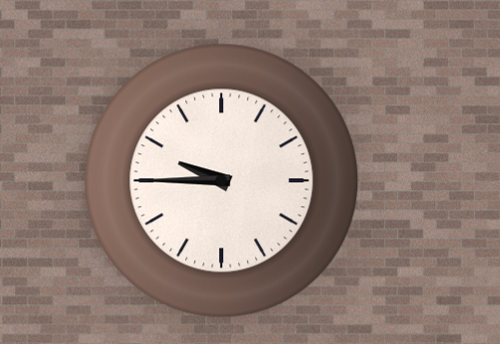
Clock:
h=9 m=45
